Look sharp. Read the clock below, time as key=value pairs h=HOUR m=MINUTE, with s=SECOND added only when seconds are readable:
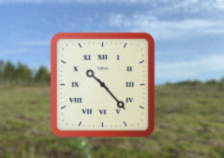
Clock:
h=10 m=23
